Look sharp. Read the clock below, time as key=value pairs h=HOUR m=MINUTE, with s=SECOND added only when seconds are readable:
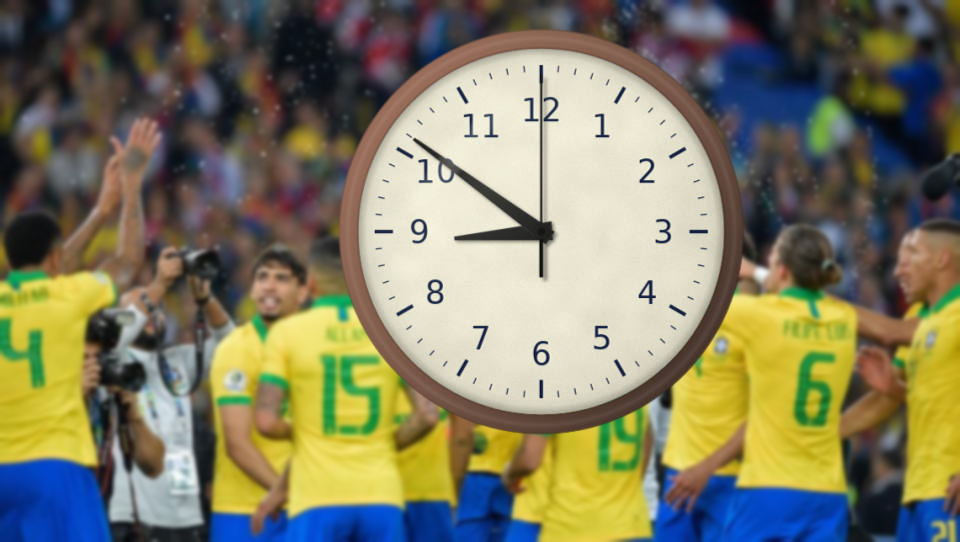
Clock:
h=8 m=51 s=0
